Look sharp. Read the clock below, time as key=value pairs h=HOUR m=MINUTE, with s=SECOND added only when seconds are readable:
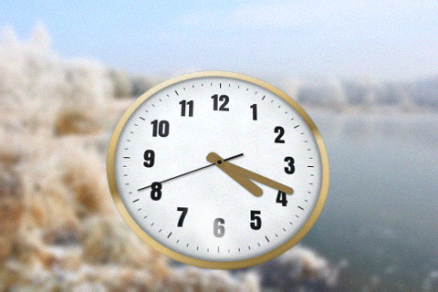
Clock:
h=4 m=18 s=41
